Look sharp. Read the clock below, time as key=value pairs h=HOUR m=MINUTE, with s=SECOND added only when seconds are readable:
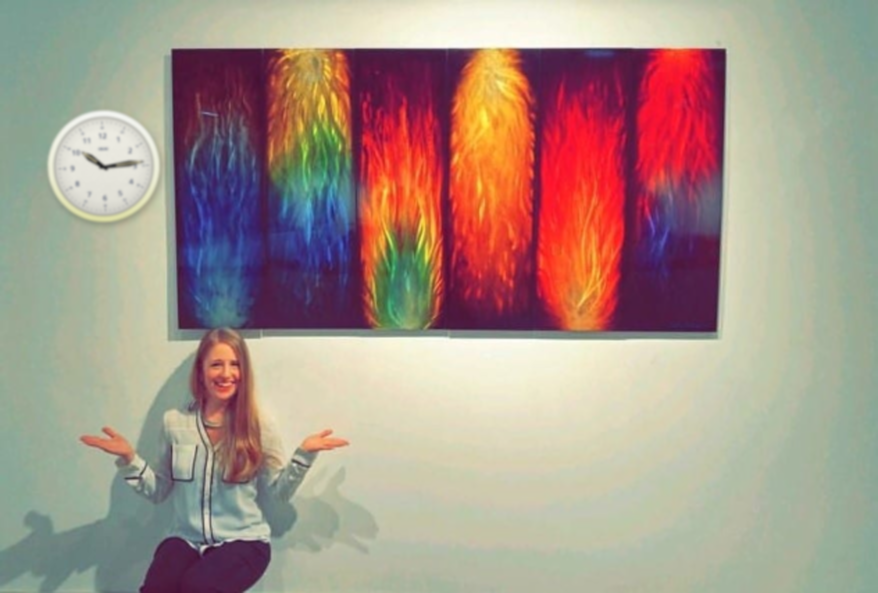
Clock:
h=10 m=14
